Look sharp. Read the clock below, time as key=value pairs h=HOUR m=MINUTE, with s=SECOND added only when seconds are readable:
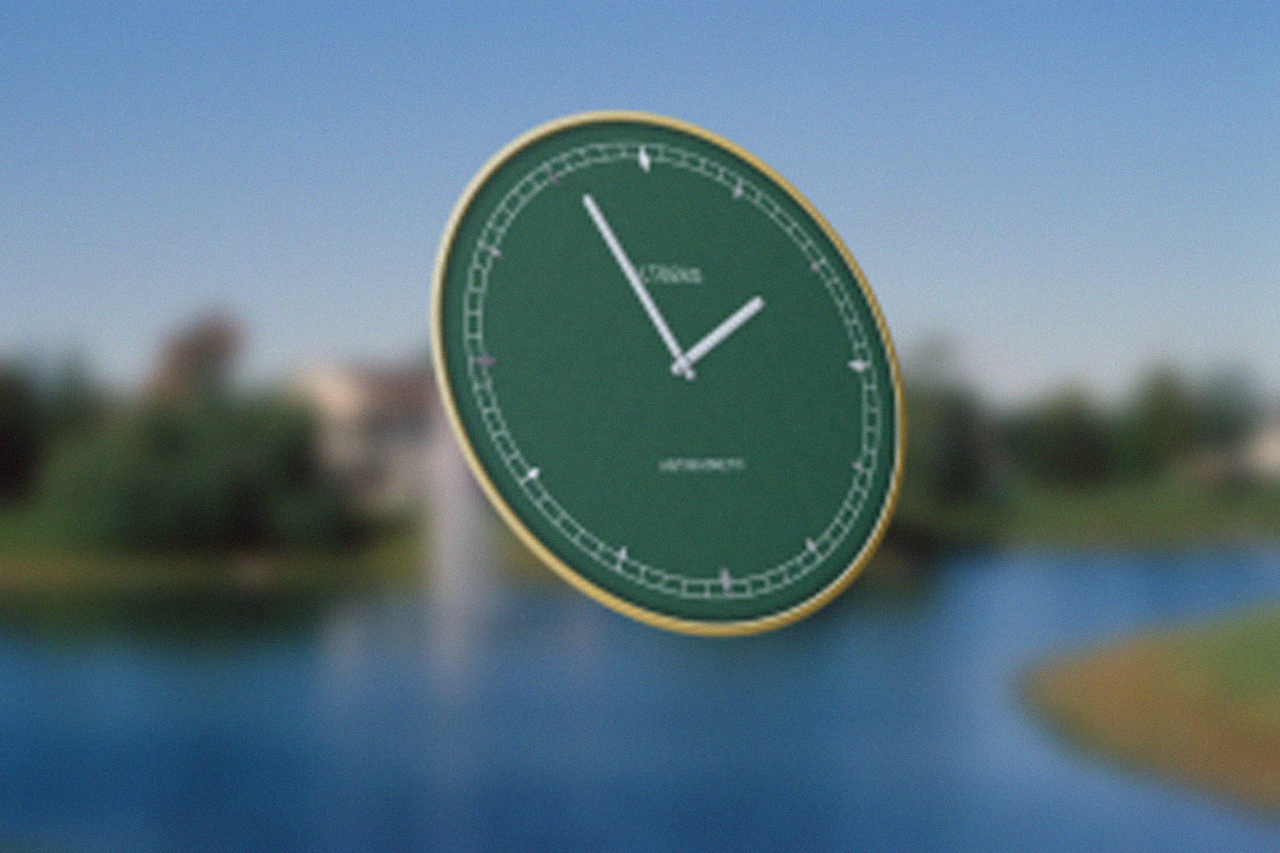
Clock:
h=1 m=56
